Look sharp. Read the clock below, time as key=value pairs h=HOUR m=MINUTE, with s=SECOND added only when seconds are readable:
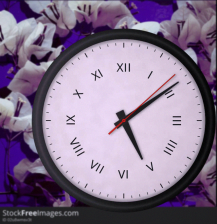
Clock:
h=5 m=9 s=8
